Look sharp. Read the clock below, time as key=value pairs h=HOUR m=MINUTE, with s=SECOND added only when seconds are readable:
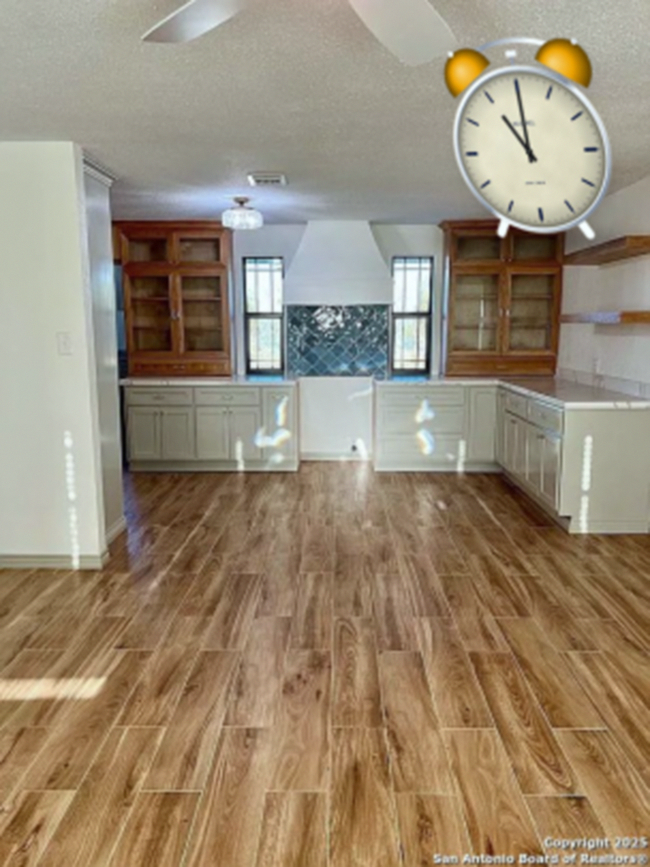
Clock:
h=11 m=0
